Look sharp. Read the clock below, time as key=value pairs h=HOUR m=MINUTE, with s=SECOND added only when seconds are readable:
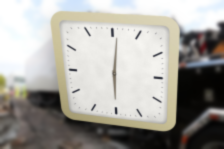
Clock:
h=6 m=1
